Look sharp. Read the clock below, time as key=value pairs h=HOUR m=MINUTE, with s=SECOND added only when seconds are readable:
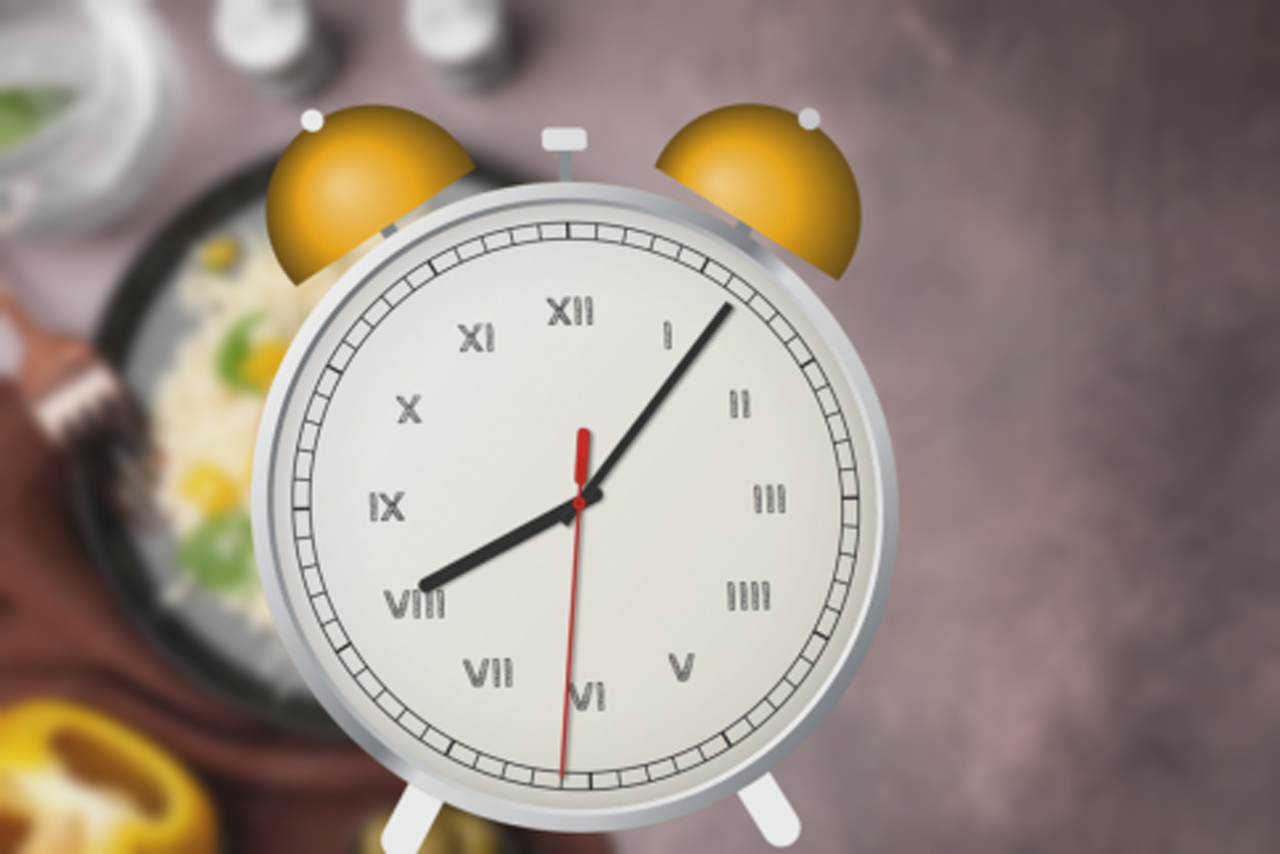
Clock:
h=8 m=6 s=31
